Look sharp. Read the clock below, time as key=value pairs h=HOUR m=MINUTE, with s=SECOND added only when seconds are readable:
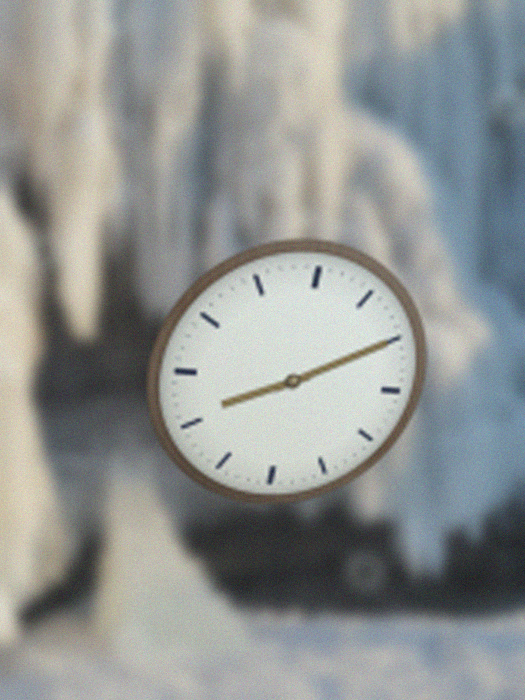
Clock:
h=8 m=10
